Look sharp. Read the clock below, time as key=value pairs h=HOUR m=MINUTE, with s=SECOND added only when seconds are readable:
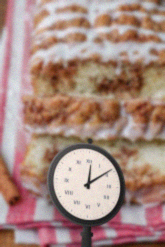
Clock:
h=12 m=9
